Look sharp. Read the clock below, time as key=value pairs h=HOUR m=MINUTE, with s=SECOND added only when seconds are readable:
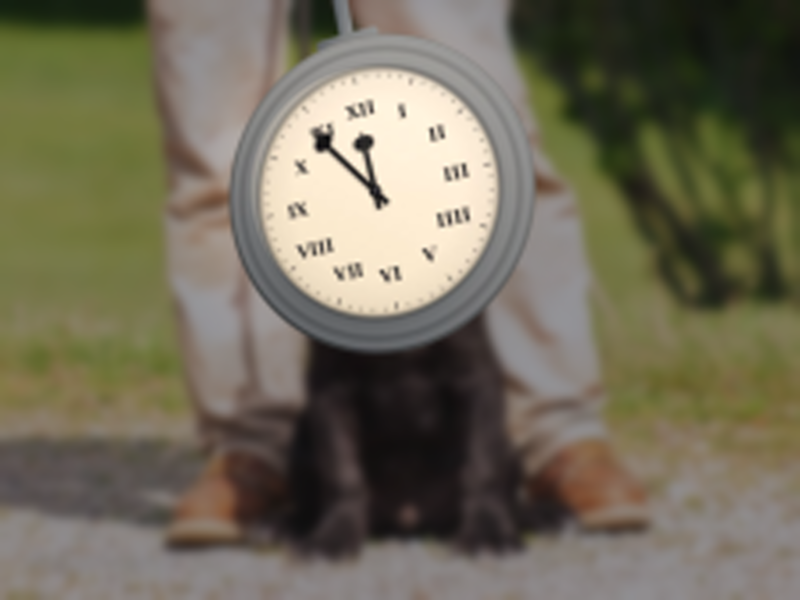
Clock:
h=11 m=54
